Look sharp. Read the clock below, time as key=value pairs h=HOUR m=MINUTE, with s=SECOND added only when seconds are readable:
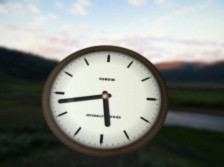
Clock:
h=5 m=43
